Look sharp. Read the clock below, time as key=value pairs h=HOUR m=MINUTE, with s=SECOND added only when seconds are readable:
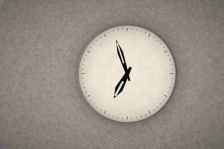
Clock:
h=6 m=57
